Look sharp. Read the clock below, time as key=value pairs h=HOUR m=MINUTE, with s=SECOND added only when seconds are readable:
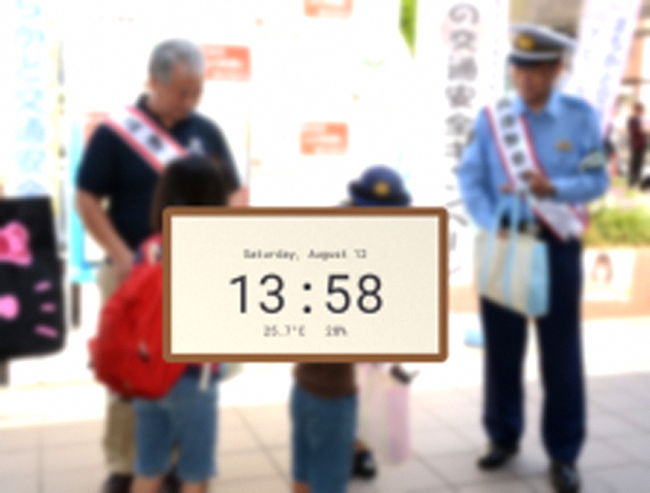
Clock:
h=13 m=58
